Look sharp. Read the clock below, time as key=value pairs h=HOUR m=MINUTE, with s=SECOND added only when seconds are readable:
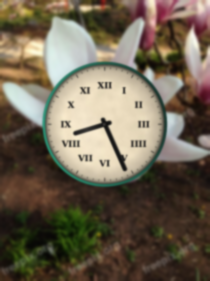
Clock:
h=8 m=26
